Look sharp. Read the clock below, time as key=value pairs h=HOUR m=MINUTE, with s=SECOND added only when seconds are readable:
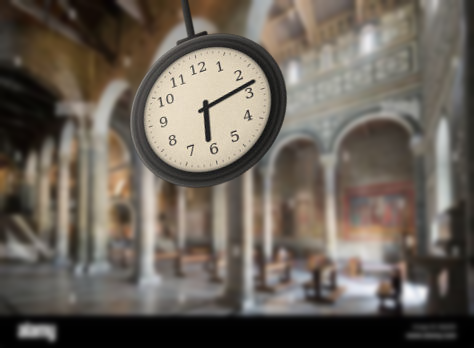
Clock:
h=6 m=13
